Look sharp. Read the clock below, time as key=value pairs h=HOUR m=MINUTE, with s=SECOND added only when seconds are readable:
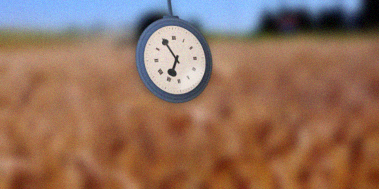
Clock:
h=6 m=55
